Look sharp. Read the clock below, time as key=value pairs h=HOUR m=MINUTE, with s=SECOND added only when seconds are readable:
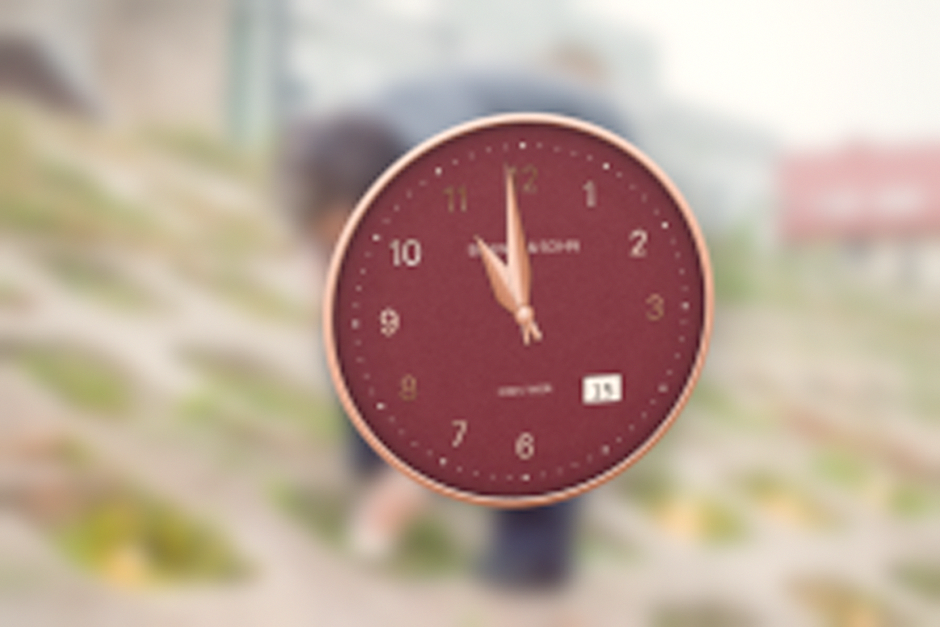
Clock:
h=10 m=59
